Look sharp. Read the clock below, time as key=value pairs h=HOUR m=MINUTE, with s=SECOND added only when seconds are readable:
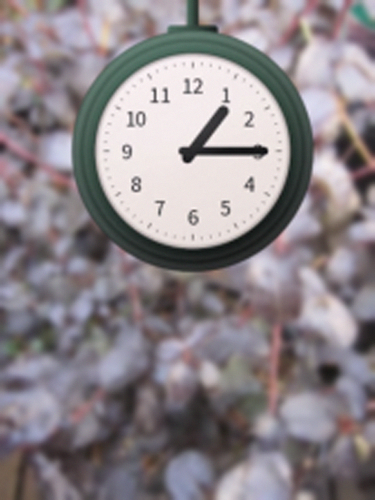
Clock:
h=1 m=15
